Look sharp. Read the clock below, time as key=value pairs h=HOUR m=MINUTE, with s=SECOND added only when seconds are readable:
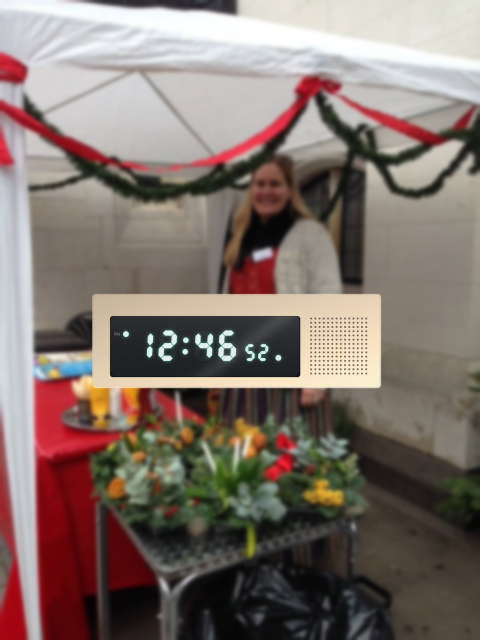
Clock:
h=12 m=46 s=52
